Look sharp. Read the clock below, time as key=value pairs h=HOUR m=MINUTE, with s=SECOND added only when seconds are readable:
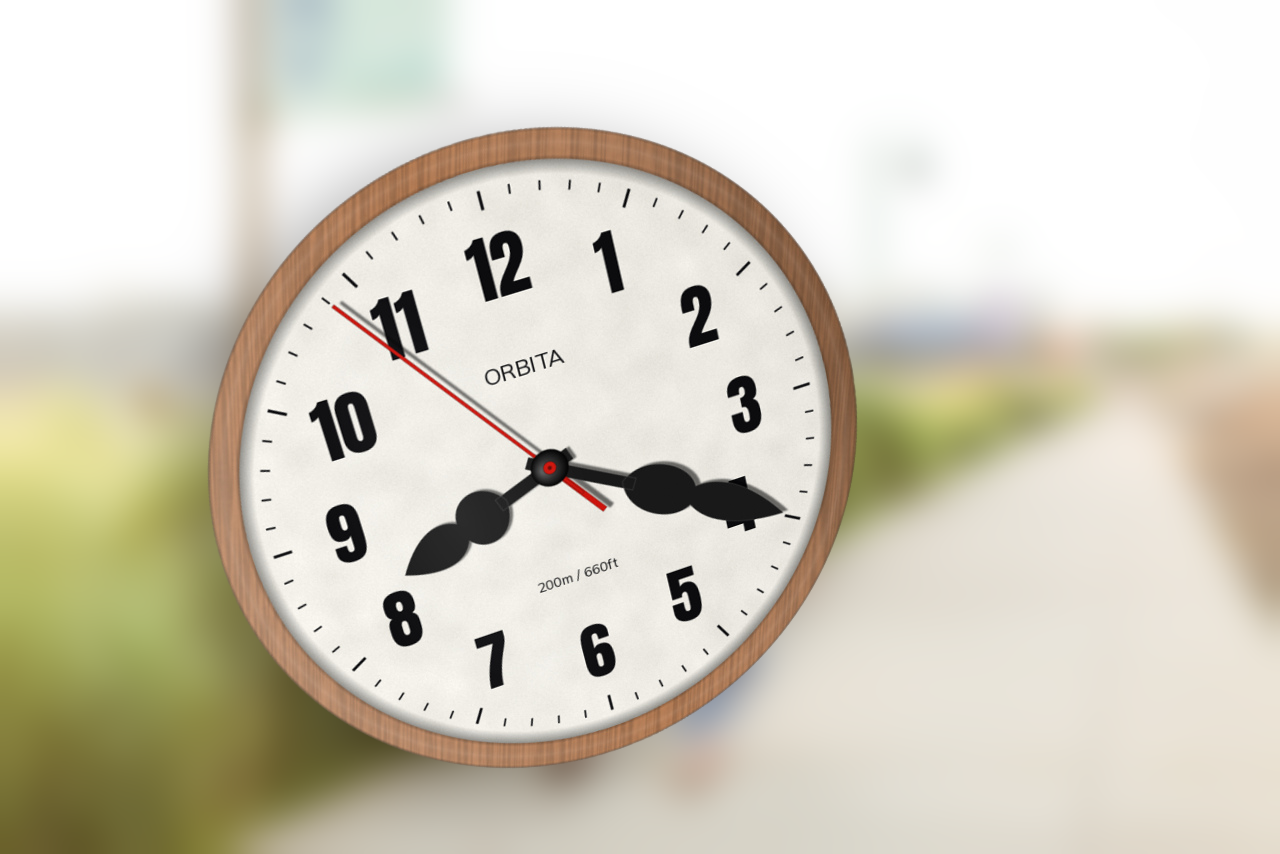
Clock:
h=8 m=19 s=54
